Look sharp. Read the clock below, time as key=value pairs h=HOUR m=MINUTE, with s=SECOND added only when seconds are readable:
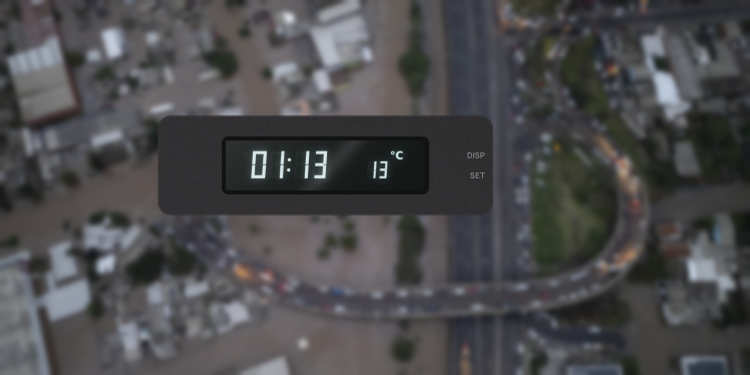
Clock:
h=1 m=13
